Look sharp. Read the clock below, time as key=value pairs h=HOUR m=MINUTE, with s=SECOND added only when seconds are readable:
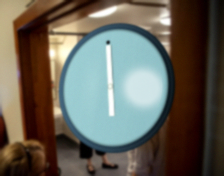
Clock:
h=6 m=0
